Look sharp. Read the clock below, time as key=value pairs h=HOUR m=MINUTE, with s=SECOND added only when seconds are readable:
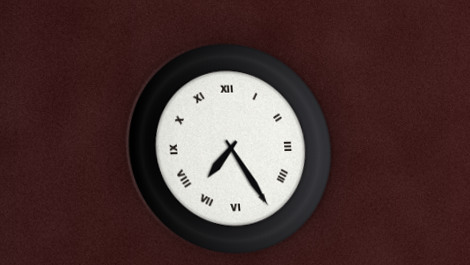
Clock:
h=7 m=25
